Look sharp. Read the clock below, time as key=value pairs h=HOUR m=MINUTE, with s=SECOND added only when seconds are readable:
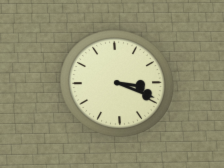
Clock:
h=3 m=19
